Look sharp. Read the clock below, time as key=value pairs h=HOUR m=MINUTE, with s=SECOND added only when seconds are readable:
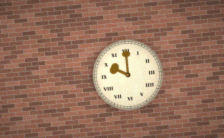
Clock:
h=10 m=0
